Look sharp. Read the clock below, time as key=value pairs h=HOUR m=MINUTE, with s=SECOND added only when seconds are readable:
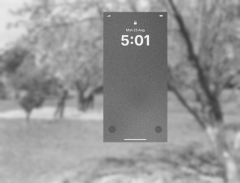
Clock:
h=5 m=1
